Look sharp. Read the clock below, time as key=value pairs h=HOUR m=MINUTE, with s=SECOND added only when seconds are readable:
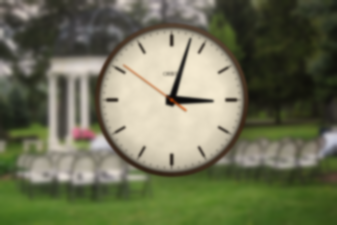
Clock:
h=3 m=2 s=51
